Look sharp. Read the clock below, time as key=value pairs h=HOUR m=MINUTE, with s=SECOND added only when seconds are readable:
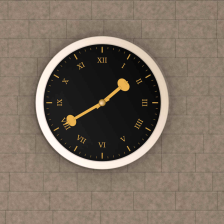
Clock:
h=1 m=40
